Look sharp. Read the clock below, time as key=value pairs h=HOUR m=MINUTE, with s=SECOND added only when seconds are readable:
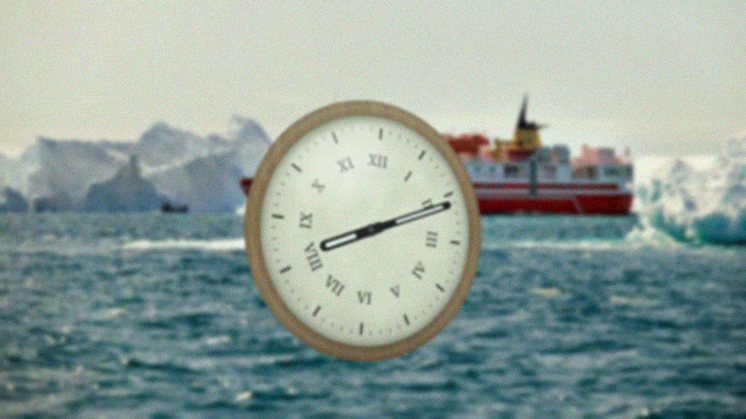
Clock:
h=8 m=11
